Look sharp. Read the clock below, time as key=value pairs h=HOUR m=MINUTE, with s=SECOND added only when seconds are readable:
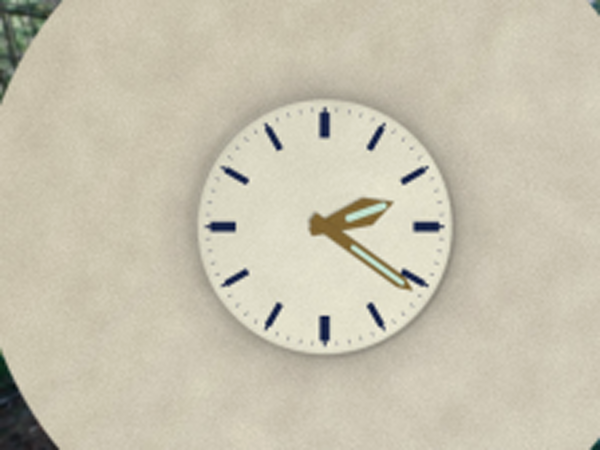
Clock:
h=2 m=21
